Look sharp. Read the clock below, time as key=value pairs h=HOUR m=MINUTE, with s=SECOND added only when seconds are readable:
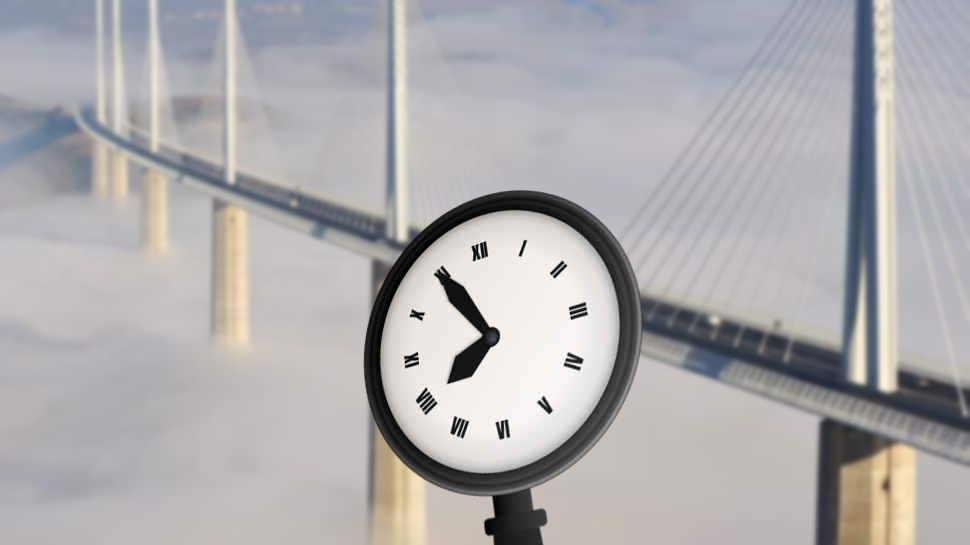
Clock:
h=7 m=55
